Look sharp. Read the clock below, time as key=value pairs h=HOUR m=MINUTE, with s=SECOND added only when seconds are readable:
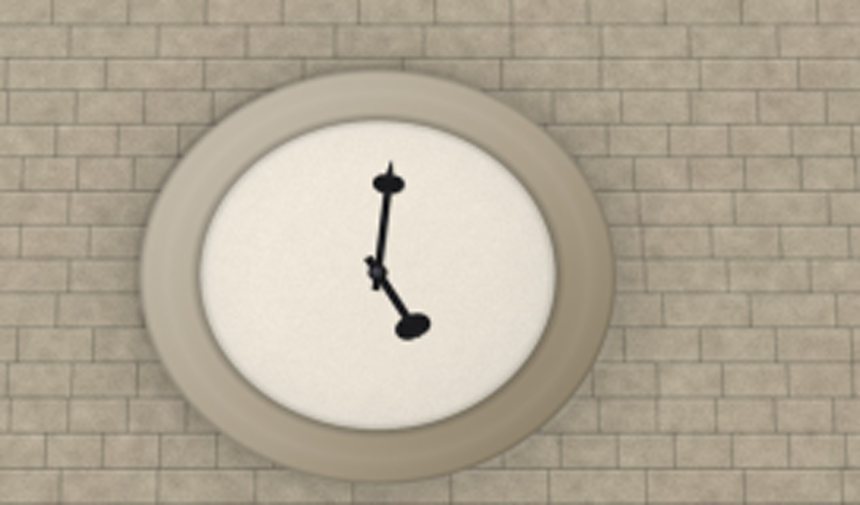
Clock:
h=5 m=1
